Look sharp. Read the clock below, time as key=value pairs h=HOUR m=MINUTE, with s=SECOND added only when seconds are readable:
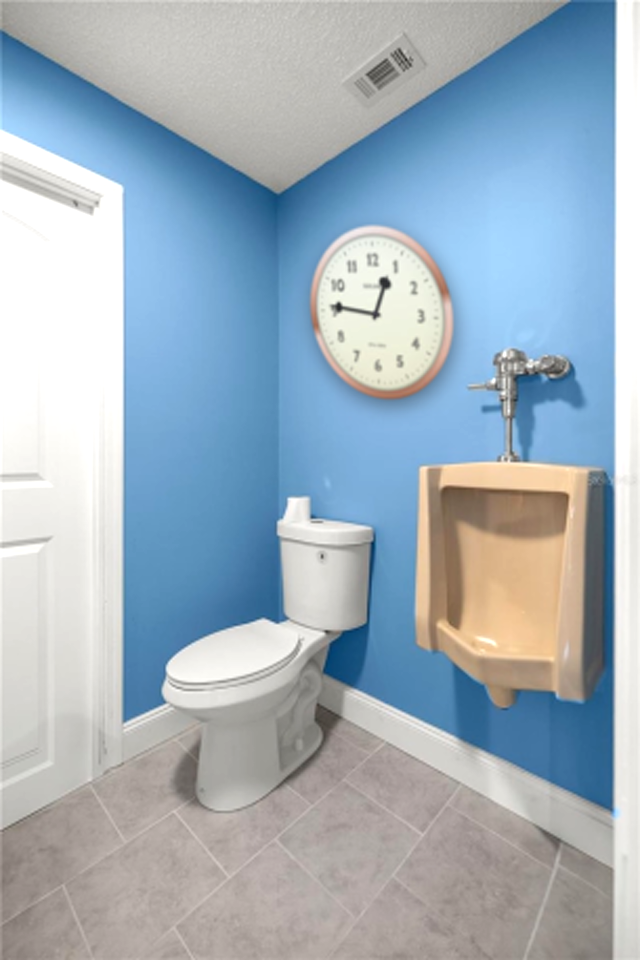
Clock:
h=12 m=46
